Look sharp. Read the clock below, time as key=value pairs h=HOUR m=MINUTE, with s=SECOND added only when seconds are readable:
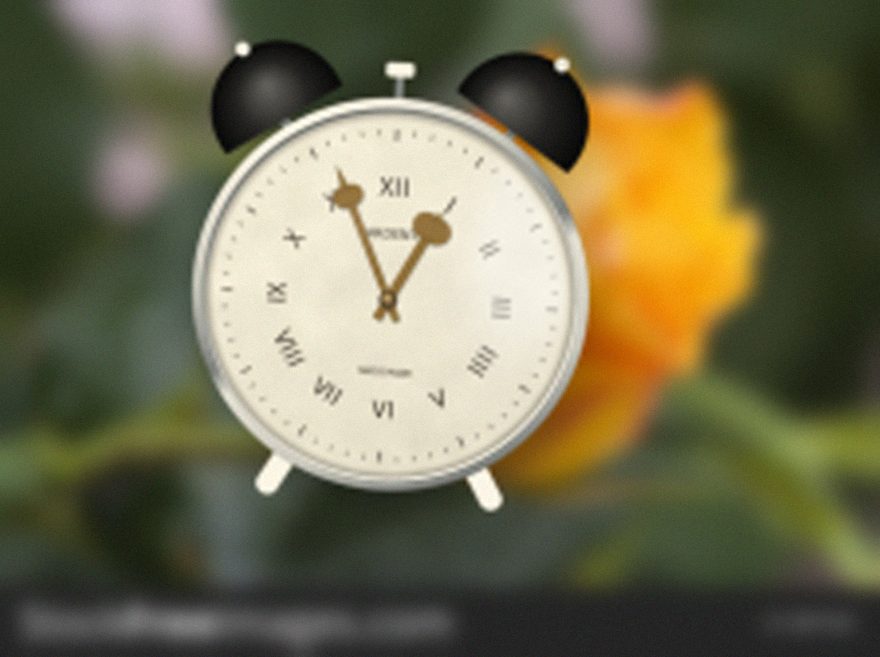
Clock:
h=12 m=56
